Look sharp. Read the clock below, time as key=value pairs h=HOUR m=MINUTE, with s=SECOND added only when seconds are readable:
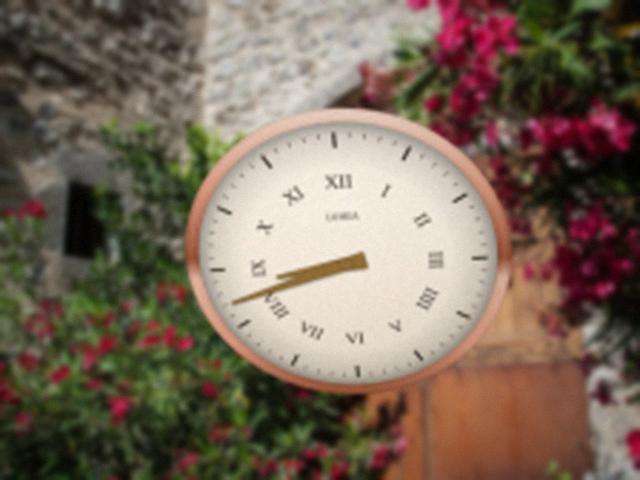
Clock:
h=8 m=42
